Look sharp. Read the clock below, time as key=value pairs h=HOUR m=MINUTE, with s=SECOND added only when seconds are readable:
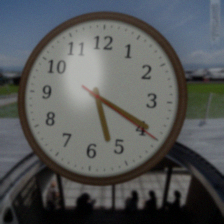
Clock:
h=5 m=19 s=20
